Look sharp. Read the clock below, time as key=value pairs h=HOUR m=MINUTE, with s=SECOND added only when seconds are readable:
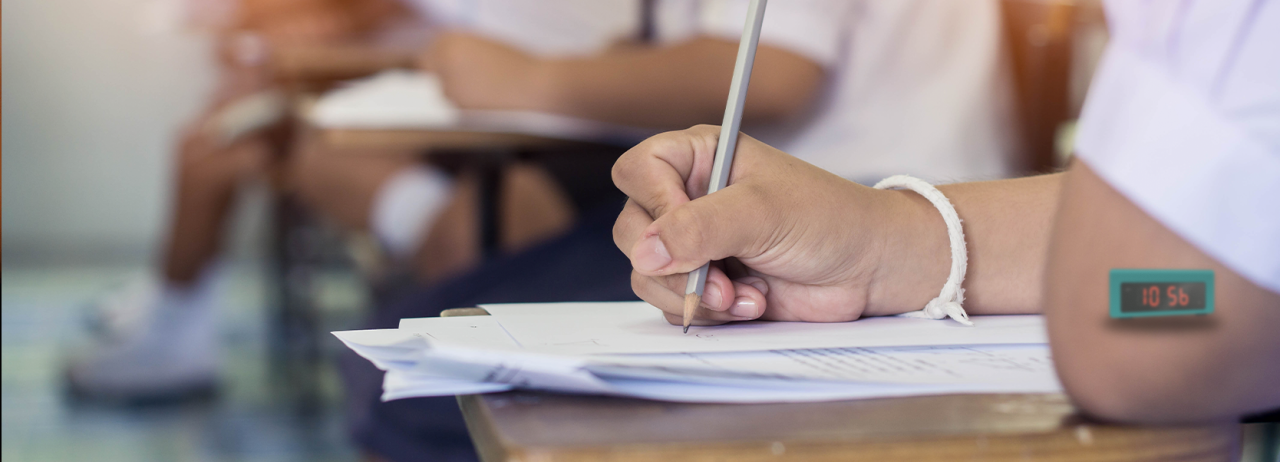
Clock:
h=10 m=56
